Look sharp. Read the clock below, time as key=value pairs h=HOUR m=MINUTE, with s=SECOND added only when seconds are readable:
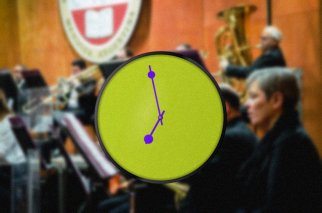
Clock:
h=6 m=58
